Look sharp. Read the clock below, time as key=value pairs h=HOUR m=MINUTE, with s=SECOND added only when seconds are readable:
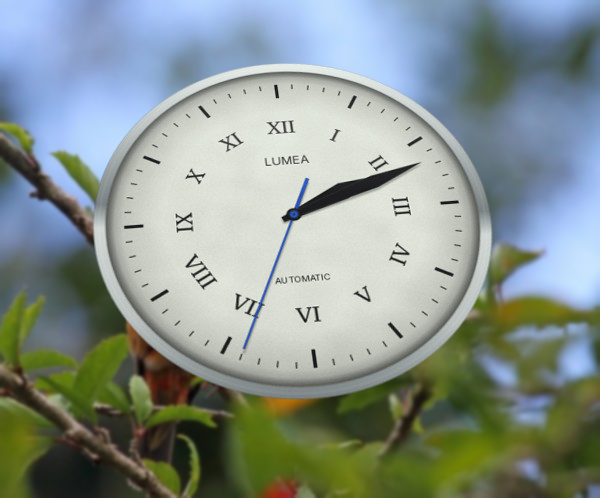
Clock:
h=2 m=11 s=34
